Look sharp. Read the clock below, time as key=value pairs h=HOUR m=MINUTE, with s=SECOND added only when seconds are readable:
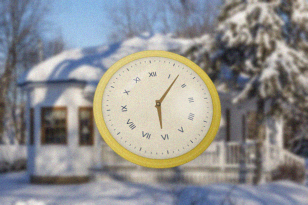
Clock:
h=6 m=7
